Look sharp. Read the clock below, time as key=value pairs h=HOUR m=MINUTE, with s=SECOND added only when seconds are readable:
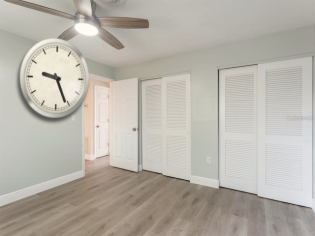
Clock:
h=9 m=26
